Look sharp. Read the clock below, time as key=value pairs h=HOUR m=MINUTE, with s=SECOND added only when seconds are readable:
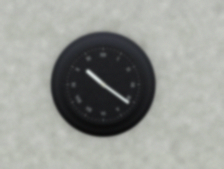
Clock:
h=10 m=21
